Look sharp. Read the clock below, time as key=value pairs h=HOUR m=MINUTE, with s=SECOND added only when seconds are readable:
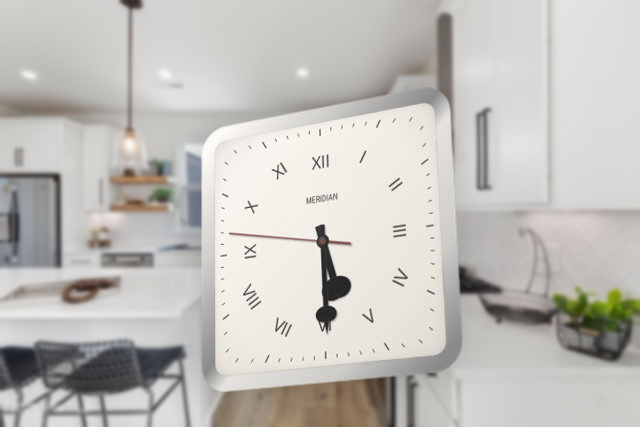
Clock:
h=5 m=29 s=47
